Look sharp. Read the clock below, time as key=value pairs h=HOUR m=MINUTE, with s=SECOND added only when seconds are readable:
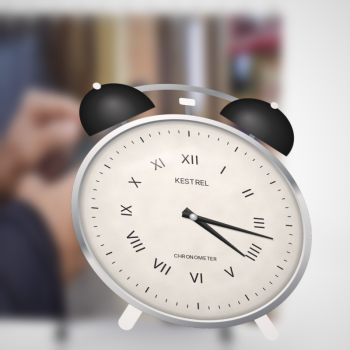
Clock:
h=4 m=17
